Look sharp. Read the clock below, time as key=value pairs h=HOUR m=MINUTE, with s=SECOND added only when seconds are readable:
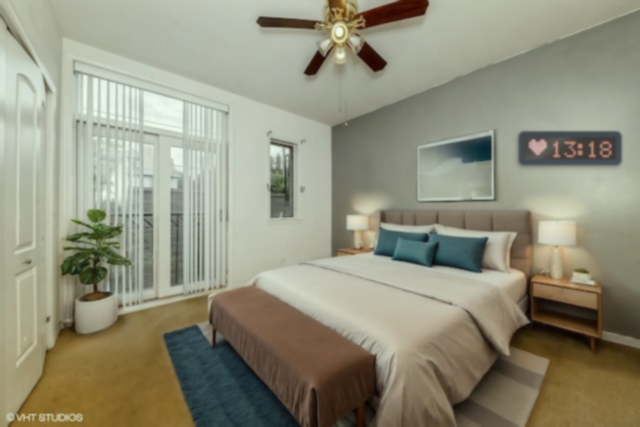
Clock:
h=13 m=18
